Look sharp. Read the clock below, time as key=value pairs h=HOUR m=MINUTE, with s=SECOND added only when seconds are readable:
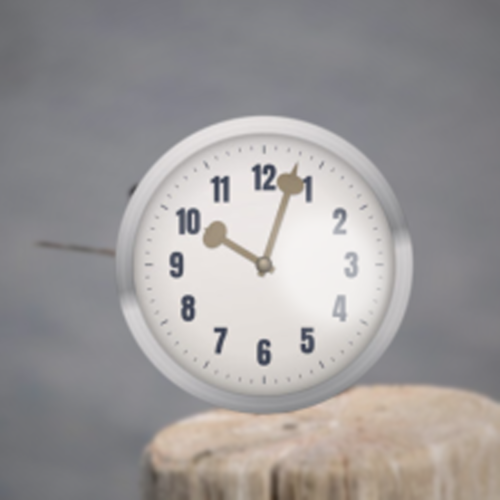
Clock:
h=10 m=3
